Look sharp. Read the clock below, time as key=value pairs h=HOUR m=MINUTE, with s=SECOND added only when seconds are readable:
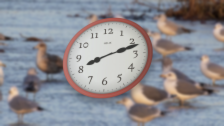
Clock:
h=8 m=12
